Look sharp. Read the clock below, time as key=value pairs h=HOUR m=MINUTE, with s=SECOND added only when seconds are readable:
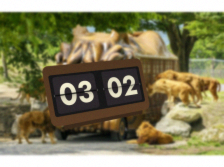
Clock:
h=3 m=2
